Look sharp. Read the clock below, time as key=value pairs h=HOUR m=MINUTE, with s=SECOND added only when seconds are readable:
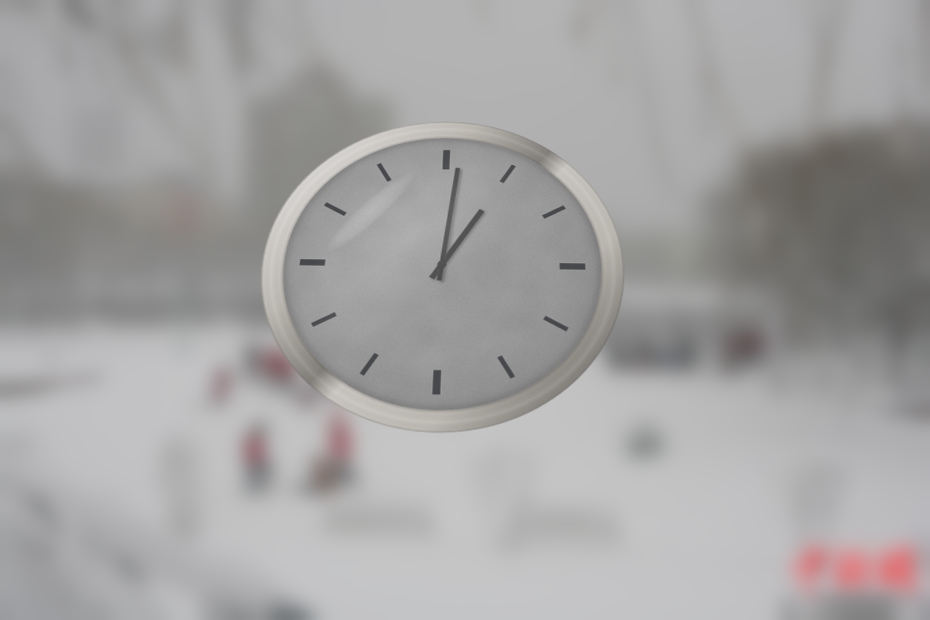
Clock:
h=1 m=1
